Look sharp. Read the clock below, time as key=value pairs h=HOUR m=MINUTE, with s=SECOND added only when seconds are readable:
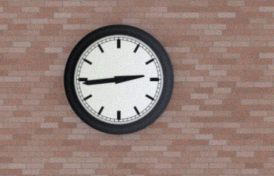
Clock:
h=2 m=44
